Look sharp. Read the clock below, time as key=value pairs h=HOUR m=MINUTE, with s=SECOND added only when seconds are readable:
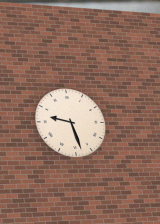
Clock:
h=9 m=28
